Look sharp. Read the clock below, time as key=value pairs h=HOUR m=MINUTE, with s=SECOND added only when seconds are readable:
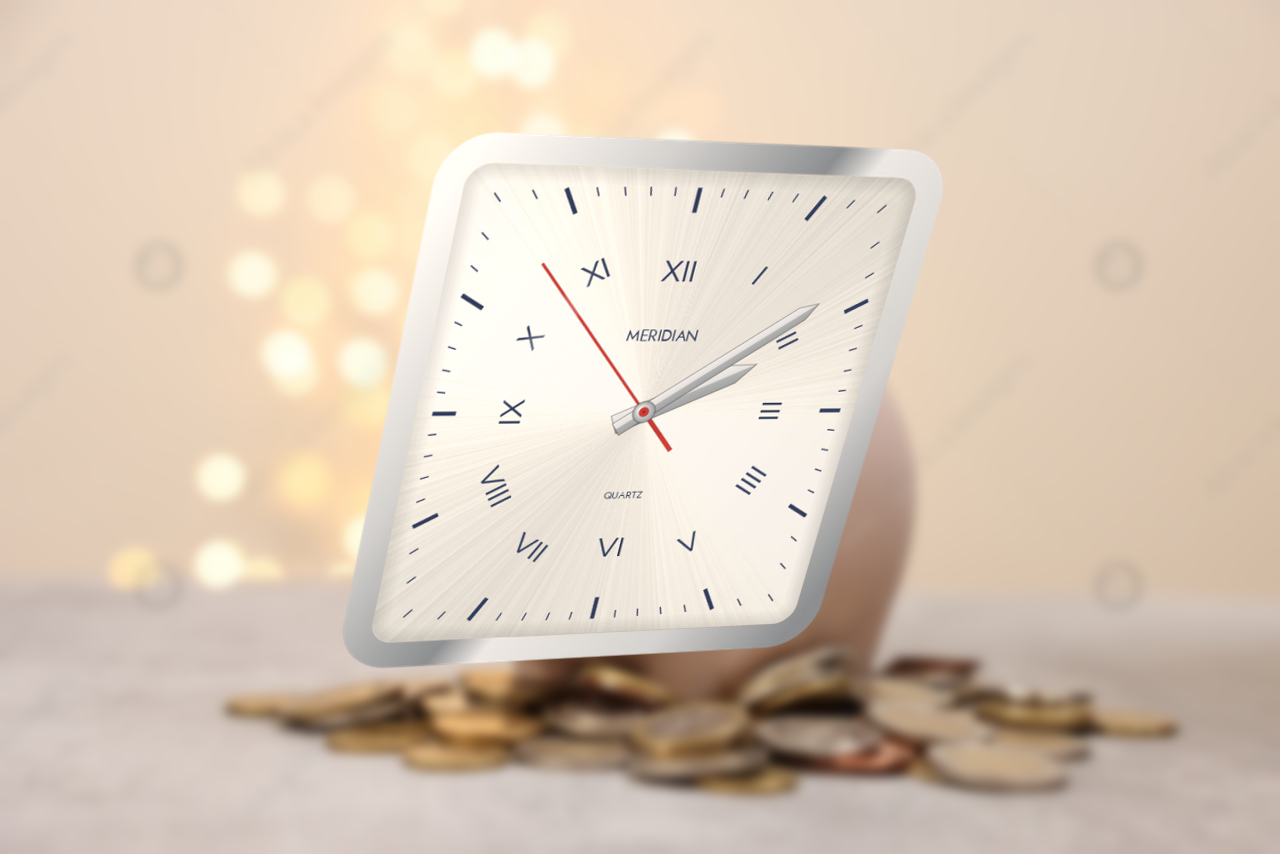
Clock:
h=2 m=8 s=53
